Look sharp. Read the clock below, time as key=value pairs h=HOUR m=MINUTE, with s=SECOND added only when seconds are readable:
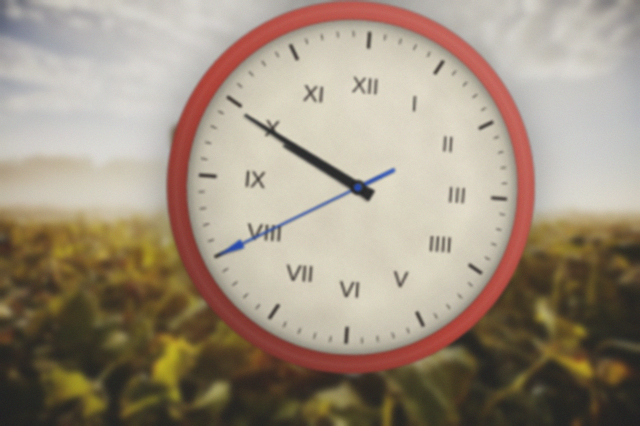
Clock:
h=9 m=49 s=40
